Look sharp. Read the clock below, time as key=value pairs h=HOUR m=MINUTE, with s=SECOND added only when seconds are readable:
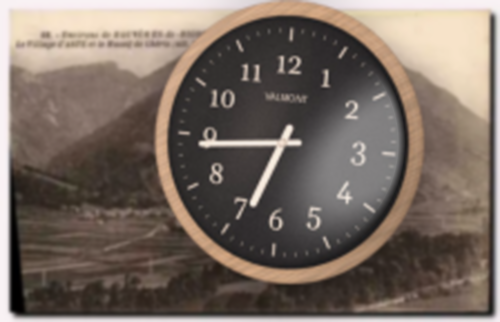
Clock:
h=6 m=44
